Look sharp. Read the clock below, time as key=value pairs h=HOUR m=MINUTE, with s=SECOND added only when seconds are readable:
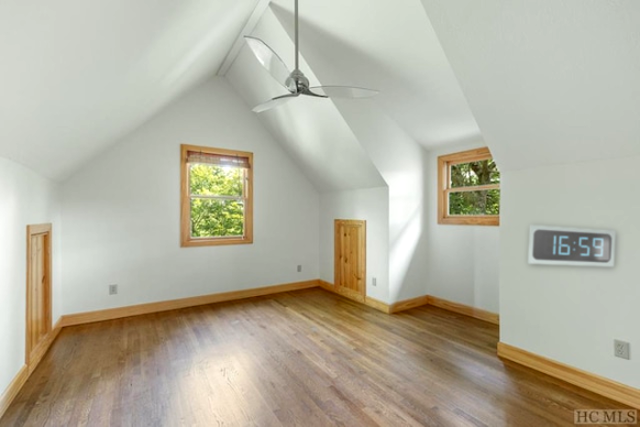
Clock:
h=16 m=59
